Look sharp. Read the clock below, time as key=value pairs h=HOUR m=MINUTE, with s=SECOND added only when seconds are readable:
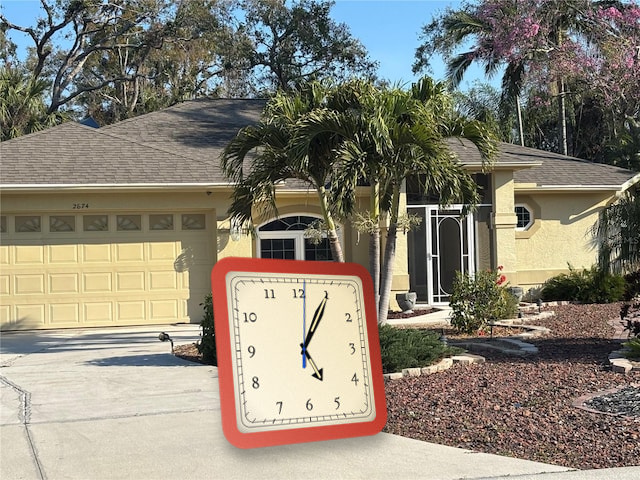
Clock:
h=5 m=5 s=1
